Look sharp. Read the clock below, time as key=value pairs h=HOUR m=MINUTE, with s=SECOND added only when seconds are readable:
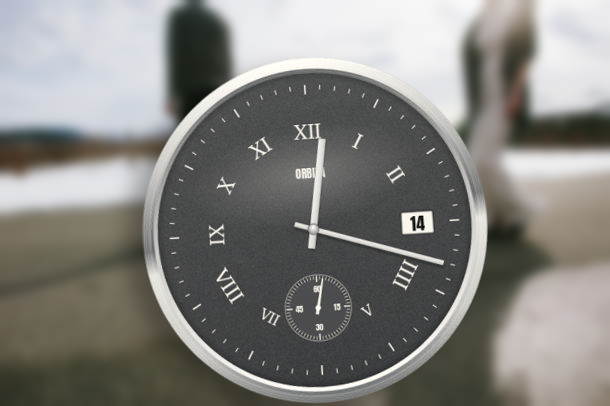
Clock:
h=12 m=18 s=2
